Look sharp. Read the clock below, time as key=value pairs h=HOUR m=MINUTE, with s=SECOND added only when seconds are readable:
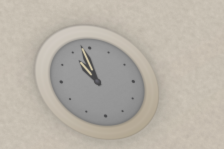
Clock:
h=10 m=58
